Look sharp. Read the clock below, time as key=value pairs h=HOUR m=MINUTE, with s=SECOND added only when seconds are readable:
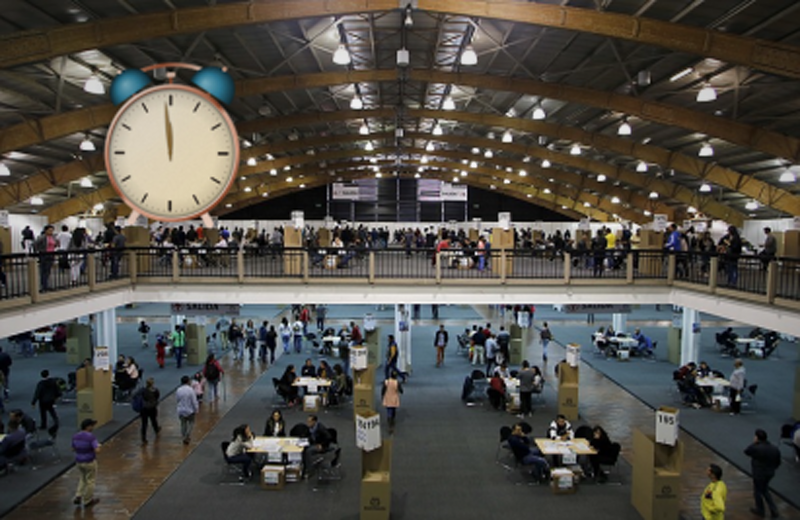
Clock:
h=11 m=59
